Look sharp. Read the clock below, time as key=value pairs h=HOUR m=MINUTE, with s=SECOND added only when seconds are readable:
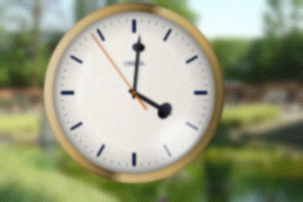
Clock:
h=4 m=0 s=54
